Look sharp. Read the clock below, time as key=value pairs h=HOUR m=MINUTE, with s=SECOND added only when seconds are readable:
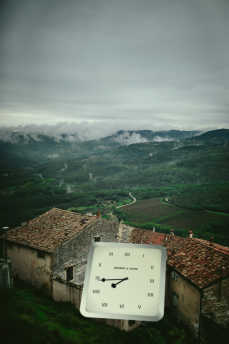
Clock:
h=7 m=44
